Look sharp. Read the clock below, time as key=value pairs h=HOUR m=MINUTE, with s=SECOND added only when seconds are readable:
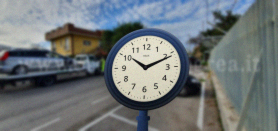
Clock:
h=10 m=11
